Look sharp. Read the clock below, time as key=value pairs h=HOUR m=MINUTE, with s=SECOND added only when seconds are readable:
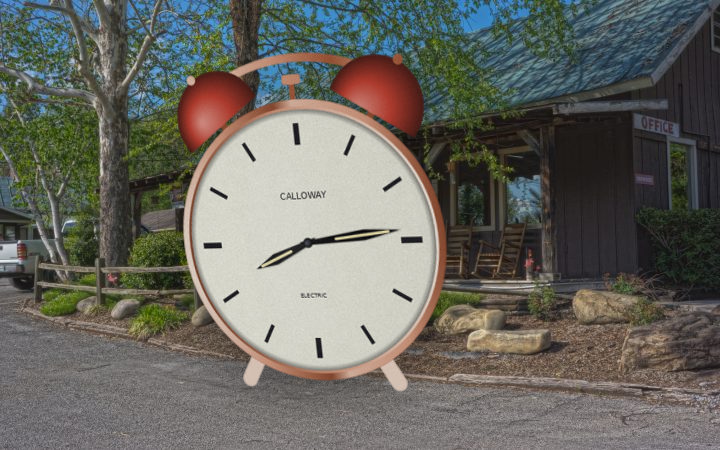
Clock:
h=8 m=14
